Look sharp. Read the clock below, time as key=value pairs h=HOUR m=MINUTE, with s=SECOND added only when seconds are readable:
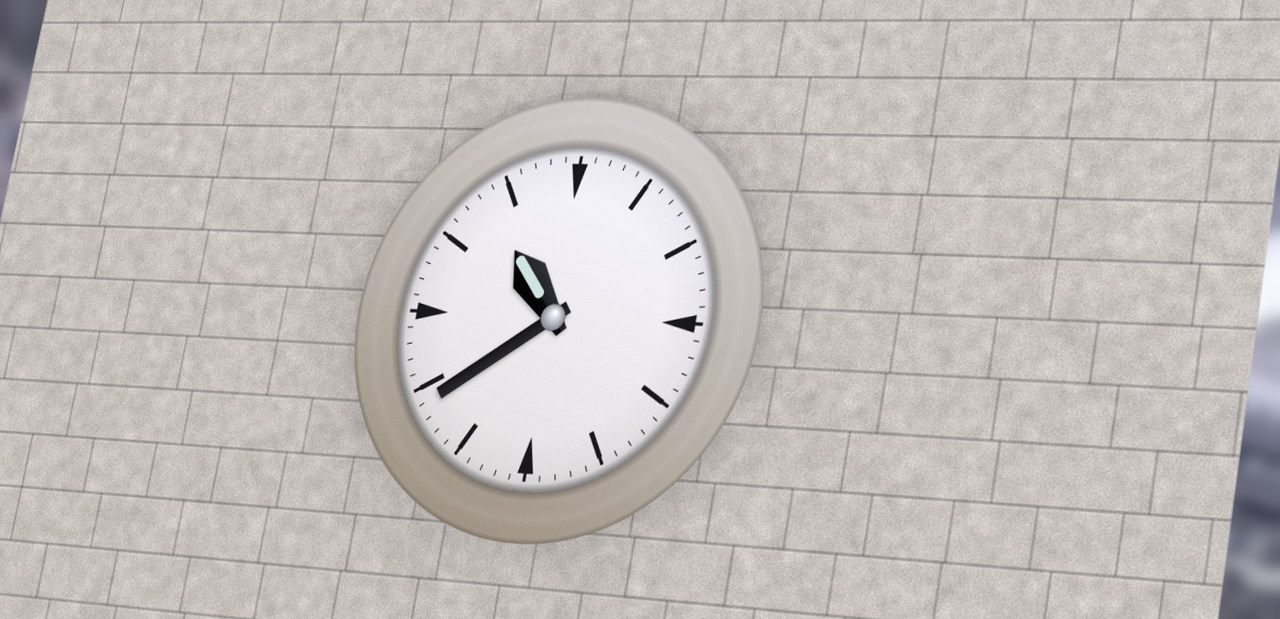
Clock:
h=10 m=39
